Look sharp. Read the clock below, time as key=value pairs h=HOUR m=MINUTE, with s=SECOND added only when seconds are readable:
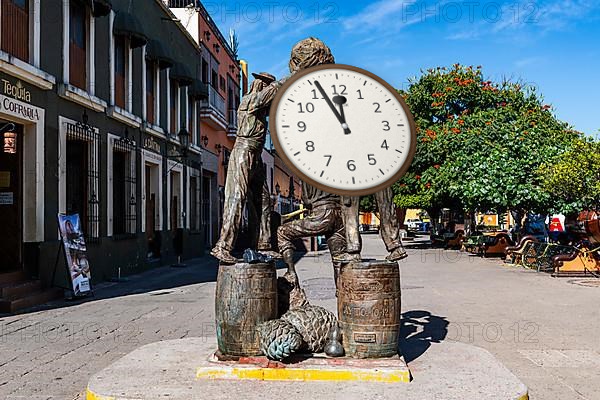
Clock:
h=11 m=56
